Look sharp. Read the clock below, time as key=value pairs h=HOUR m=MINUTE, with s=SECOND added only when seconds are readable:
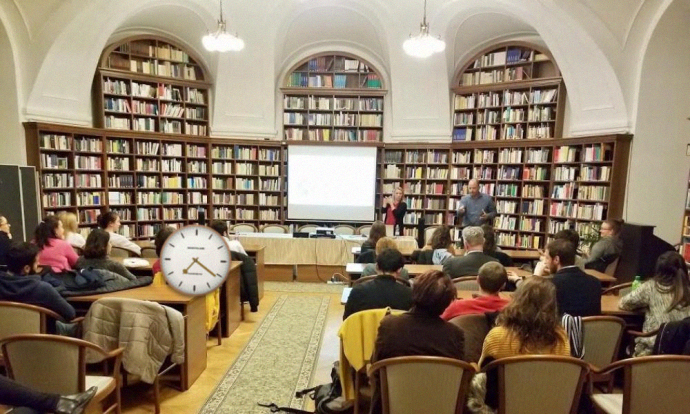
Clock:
h=7 m=21
